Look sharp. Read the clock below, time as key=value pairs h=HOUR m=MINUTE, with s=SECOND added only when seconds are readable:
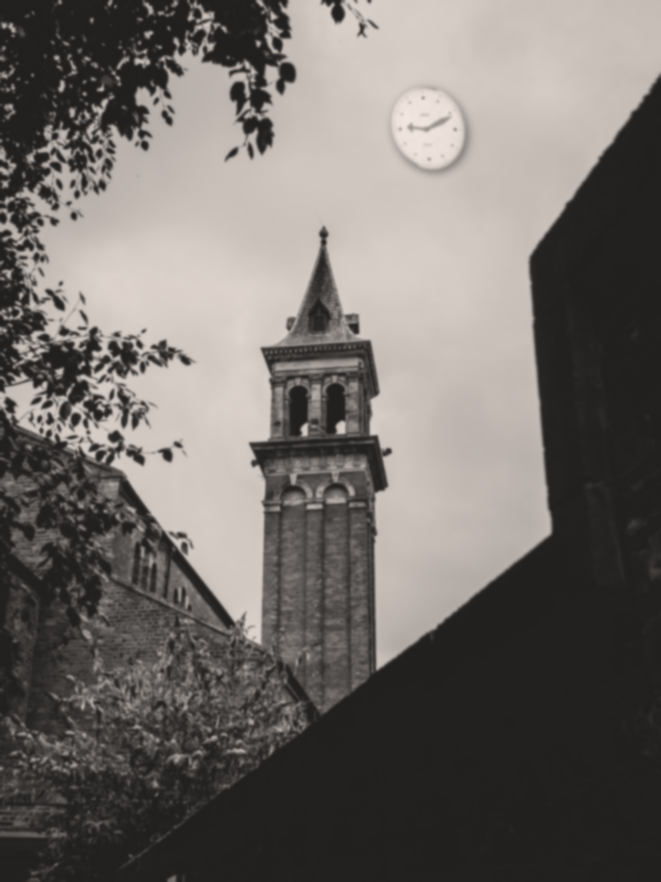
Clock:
h=9 m=11
